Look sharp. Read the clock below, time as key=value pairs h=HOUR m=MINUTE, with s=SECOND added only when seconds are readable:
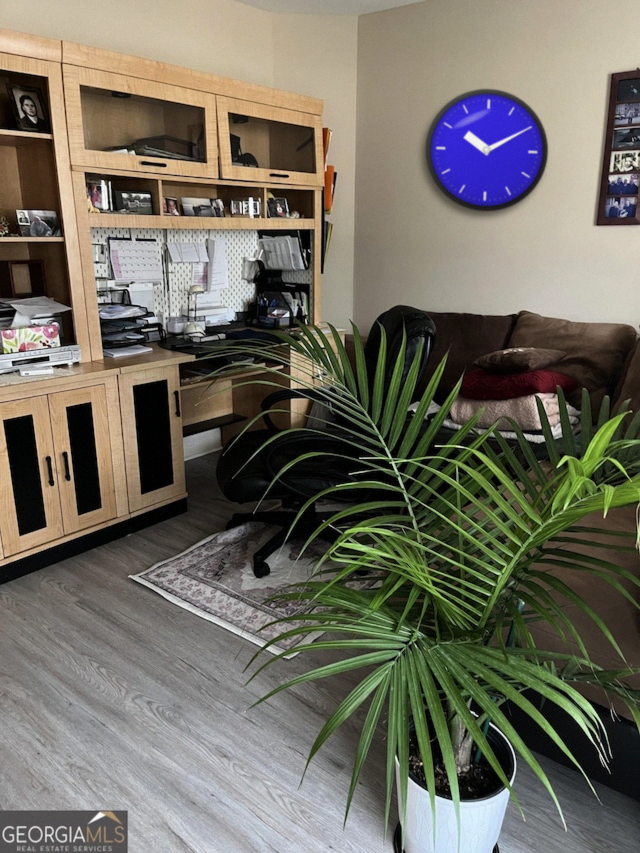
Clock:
h=10 m=10
